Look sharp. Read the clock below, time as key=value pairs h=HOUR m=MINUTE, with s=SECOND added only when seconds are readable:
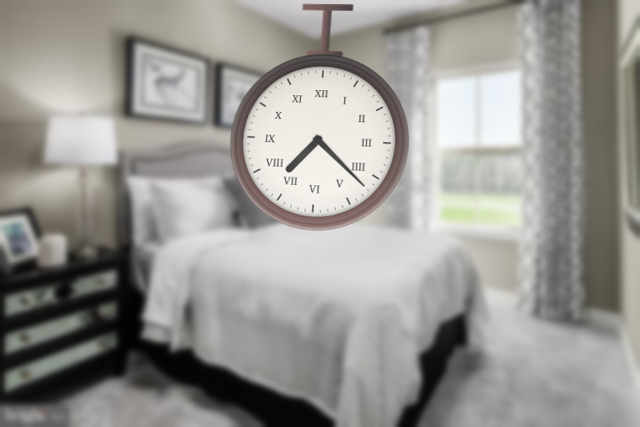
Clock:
h=7 m=22
